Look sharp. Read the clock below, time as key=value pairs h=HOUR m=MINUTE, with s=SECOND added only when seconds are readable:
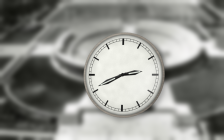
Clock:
h=2 m=41
